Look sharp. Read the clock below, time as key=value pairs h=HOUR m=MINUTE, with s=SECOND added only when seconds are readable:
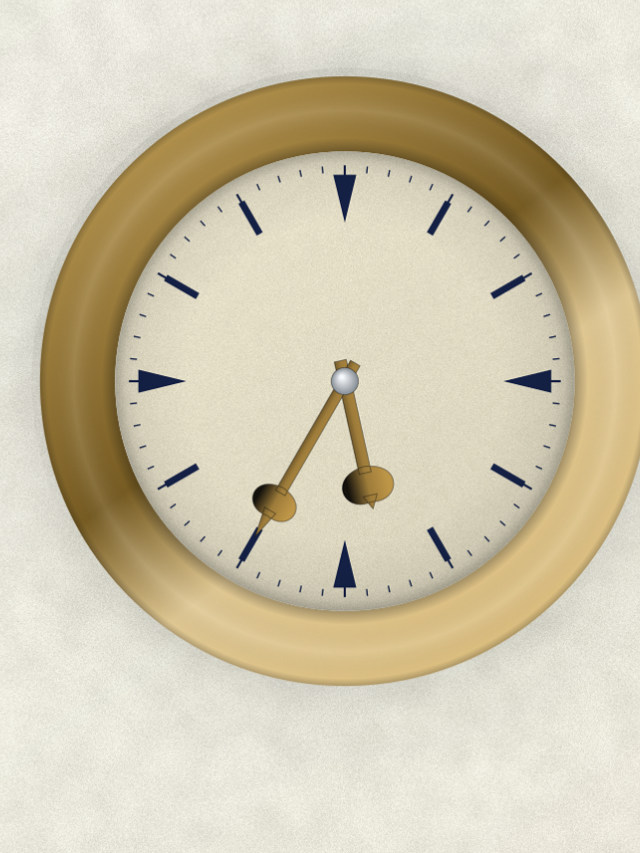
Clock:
h=5 m=35
